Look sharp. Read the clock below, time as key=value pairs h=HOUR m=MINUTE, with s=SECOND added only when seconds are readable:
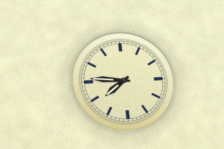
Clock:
h=7 m=46
